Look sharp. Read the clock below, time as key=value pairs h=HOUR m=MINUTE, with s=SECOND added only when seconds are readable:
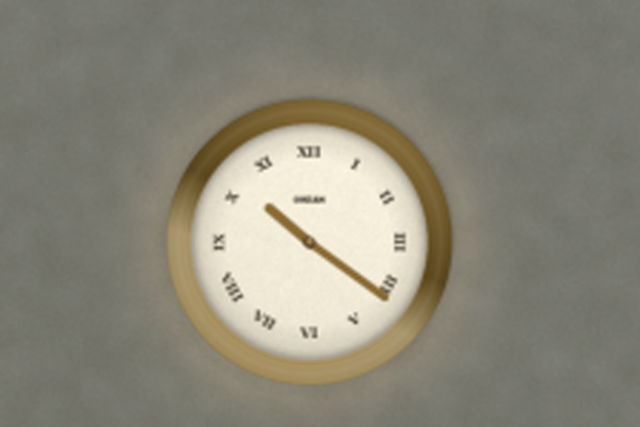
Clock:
h=10 m=21
